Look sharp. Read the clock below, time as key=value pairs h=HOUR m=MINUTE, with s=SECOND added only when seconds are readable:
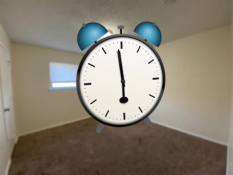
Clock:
h=5 m=59
